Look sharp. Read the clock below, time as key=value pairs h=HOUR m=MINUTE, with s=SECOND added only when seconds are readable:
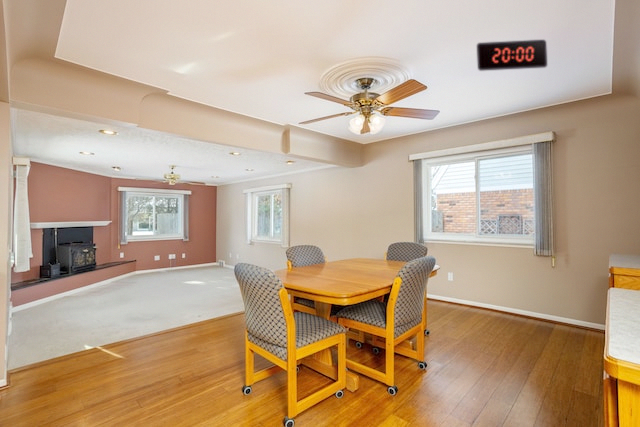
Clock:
h=20 m=0
